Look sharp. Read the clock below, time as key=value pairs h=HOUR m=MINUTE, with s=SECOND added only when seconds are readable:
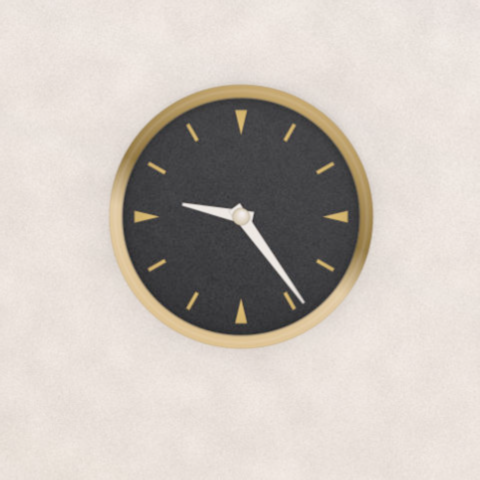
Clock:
h=9 m=24
